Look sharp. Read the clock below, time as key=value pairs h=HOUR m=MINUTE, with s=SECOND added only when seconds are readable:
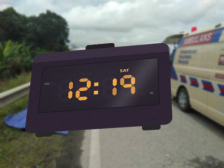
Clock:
h=12 m=19
